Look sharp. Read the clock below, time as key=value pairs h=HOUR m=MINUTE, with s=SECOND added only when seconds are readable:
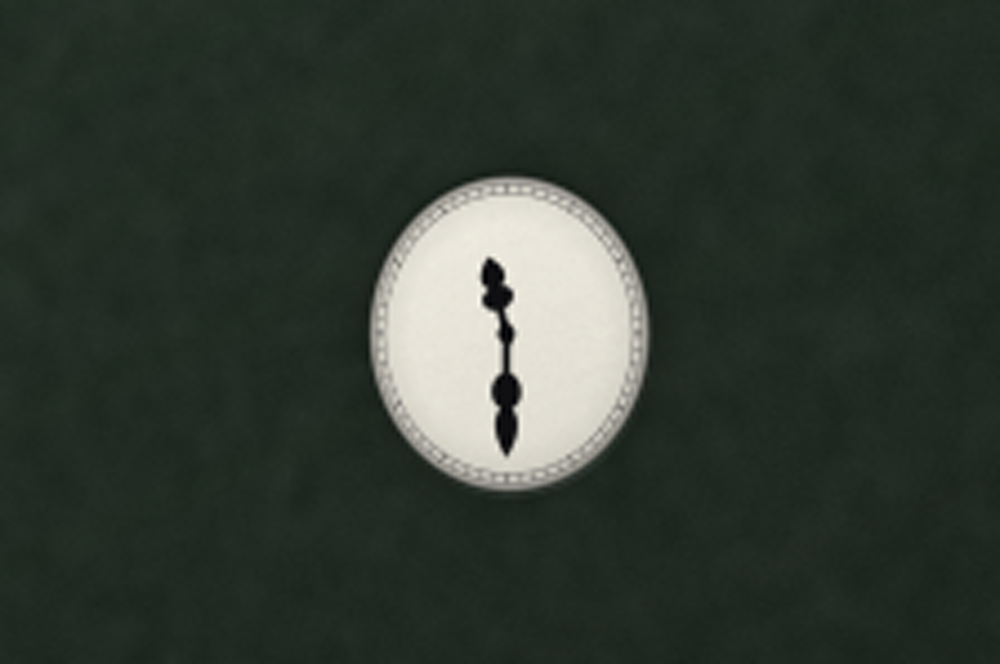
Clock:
h=11 m=30
